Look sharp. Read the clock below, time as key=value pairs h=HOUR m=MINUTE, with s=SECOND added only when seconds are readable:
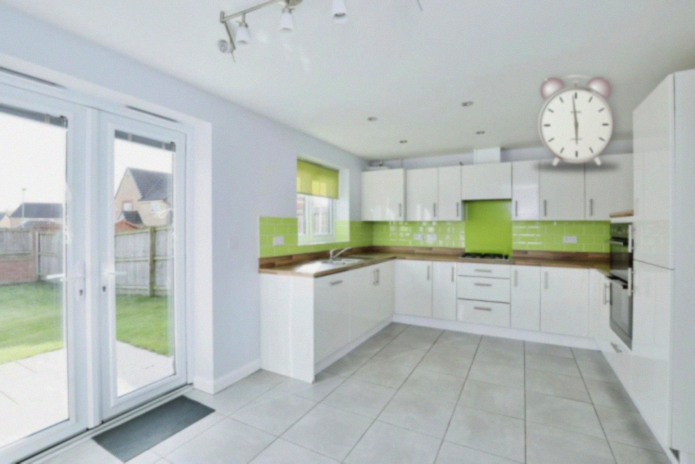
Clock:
h=5 m=59
